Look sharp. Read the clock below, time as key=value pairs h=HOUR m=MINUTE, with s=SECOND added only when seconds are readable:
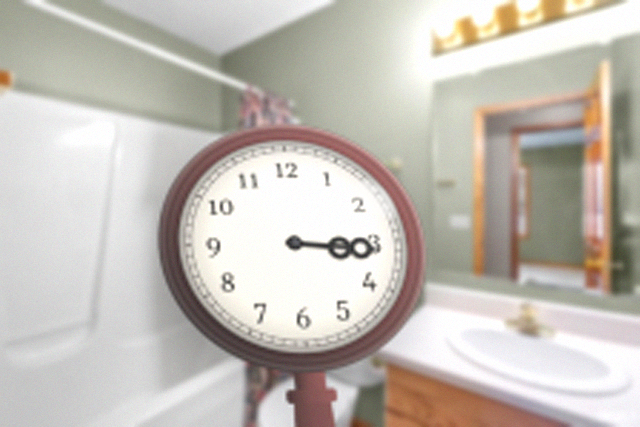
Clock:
h=3 m=16
